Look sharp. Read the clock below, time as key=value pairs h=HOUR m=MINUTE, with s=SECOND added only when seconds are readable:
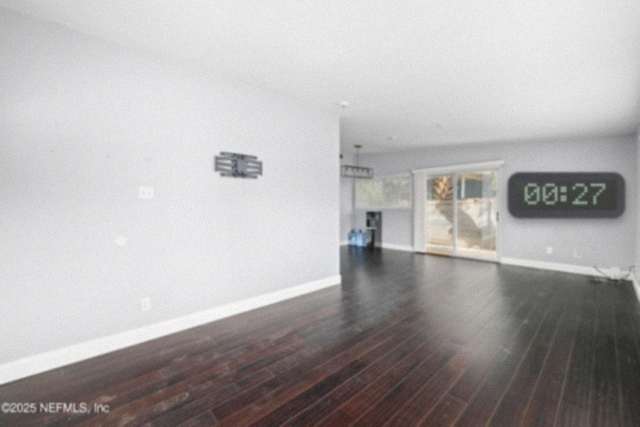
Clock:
h=0 m=27
